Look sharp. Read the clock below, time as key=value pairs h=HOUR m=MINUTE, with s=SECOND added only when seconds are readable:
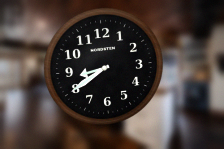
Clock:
h=8 m=40
